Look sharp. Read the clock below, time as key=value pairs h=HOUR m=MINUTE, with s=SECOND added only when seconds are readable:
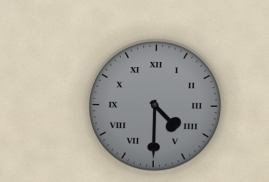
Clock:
h=4 m=30
